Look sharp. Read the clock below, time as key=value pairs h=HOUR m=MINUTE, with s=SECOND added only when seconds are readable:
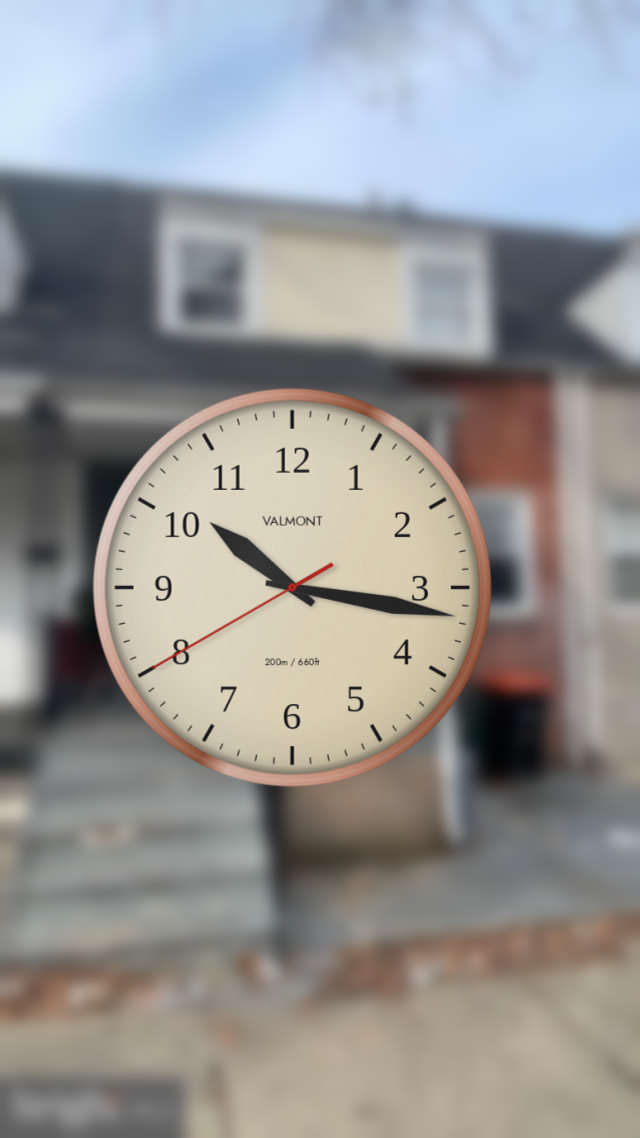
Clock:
h=10 m=16 s=40
